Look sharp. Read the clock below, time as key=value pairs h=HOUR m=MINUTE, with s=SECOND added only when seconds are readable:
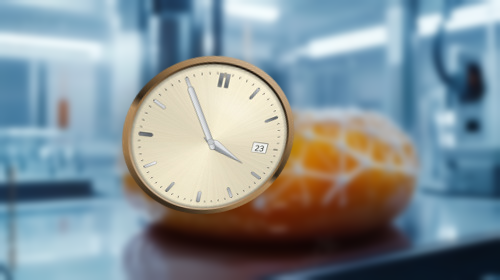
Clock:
h=3 m=55
